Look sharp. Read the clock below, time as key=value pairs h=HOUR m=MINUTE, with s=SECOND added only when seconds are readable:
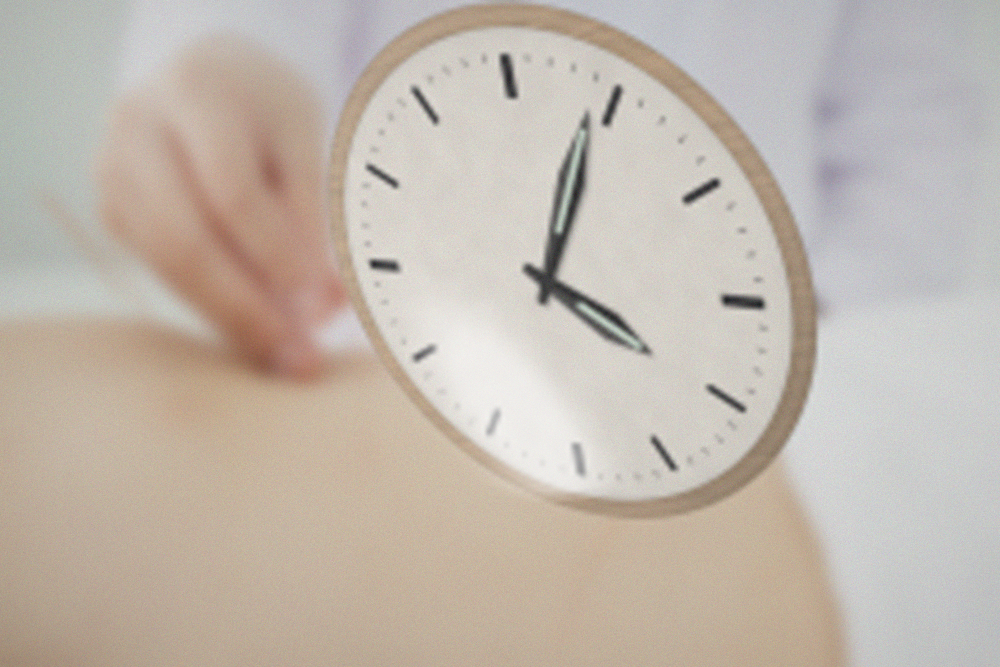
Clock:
h=4 m=4
